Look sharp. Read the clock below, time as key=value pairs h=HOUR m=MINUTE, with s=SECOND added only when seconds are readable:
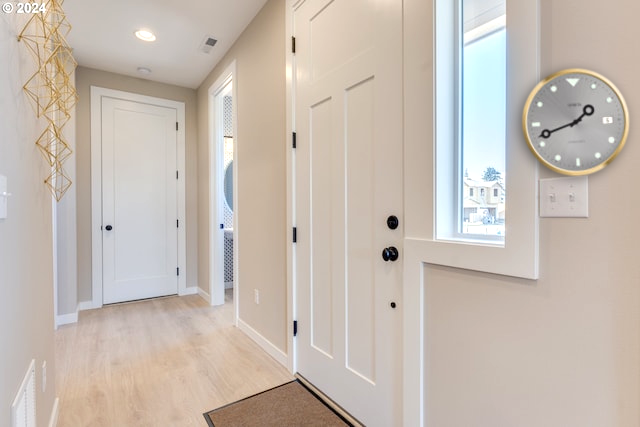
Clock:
h=1 m=42
